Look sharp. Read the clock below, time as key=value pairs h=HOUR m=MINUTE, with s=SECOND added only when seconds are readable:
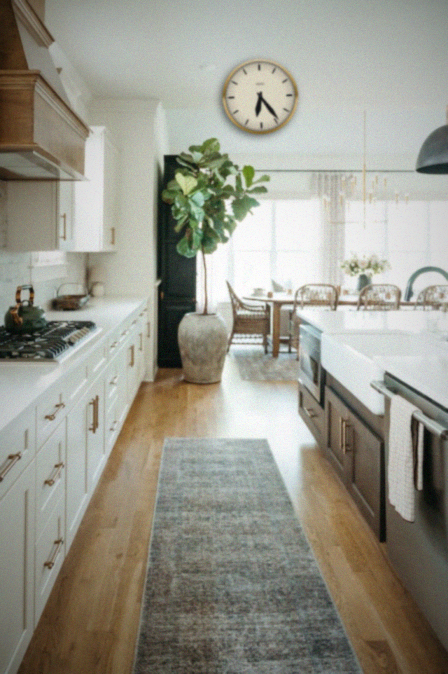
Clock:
h=6 m=24
